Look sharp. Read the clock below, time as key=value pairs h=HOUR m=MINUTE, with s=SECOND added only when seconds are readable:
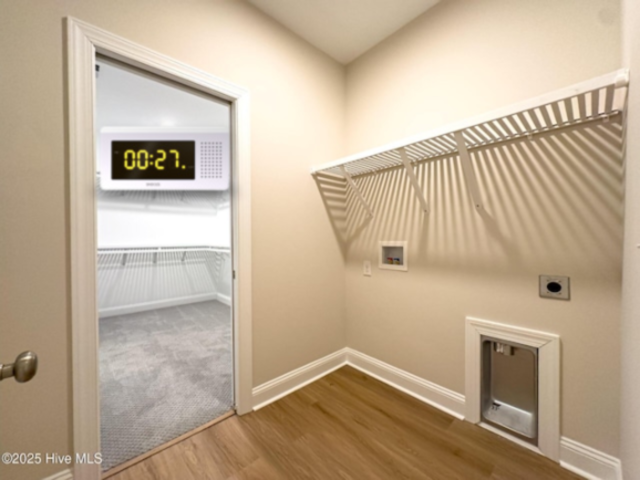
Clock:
h=0 m=27
